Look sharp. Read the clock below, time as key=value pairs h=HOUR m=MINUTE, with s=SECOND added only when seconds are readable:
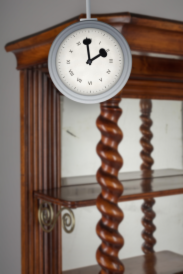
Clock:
h=1 m=59
